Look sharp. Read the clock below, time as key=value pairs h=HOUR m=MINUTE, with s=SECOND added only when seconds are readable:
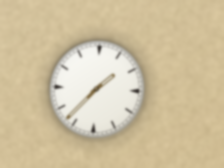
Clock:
h=1 m=37
